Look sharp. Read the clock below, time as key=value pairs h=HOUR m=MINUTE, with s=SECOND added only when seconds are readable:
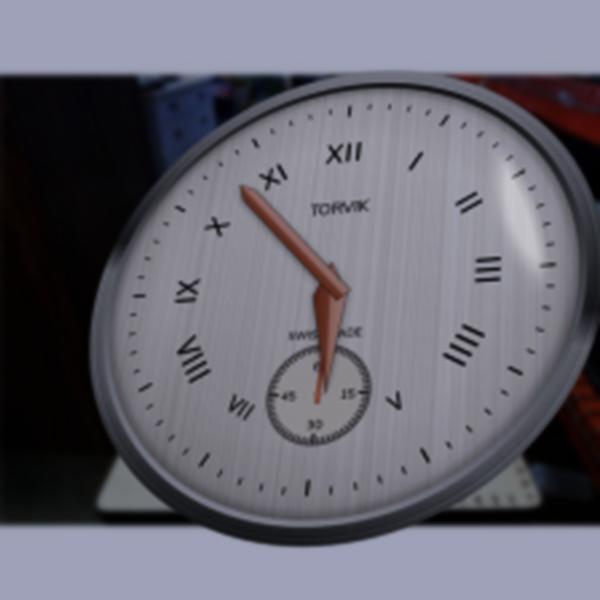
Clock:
h=5 m=53
